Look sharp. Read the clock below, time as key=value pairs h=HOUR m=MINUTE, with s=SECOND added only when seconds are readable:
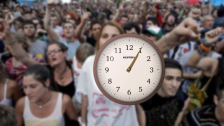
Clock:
h=1 m=5
